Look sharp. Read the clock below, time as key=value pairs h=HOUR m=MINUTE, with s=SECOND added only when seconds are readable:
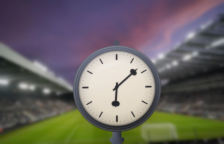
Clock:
h=6 m=8
